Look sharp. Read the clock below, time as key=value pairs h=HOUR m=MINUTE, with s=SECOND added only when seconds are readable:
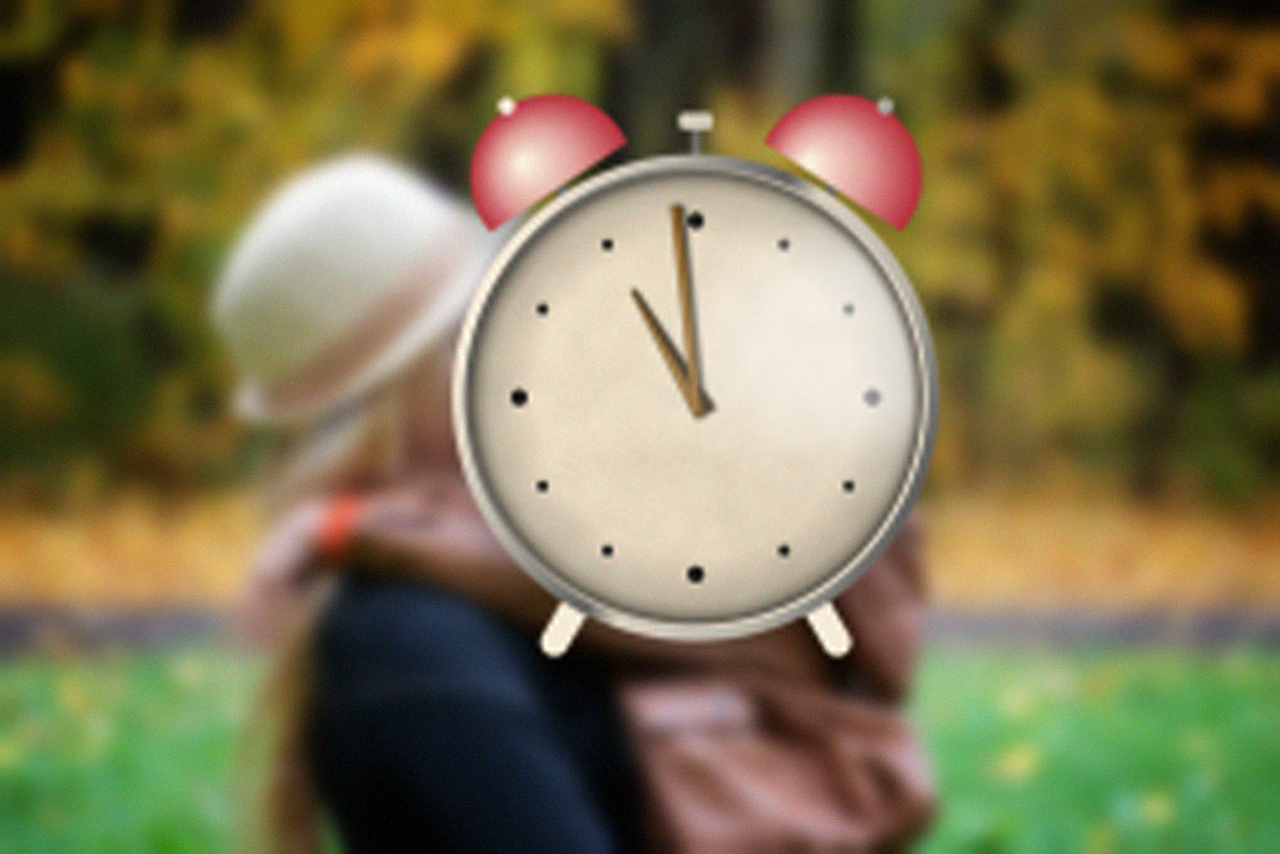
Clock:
h=10 m=59
